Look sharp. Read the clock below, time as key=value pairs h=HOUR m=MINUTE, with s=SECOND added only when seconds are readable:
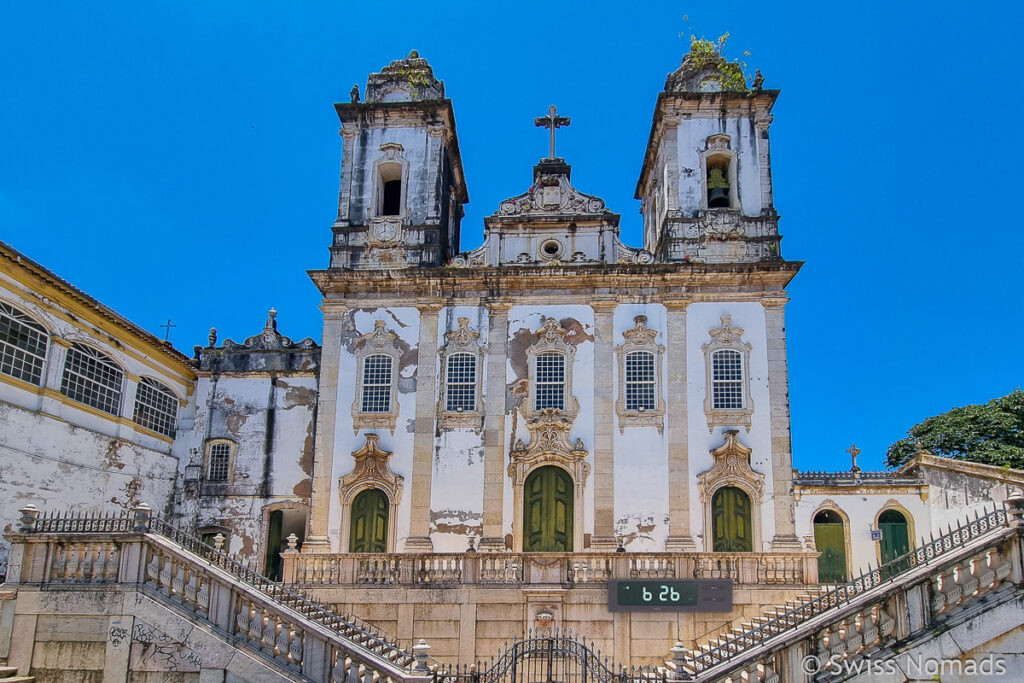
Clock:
h=6 m=26
